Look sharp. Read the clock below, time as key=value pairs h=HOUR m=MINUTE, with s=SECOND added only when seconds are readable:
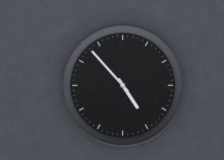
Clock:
h=4 m=53
